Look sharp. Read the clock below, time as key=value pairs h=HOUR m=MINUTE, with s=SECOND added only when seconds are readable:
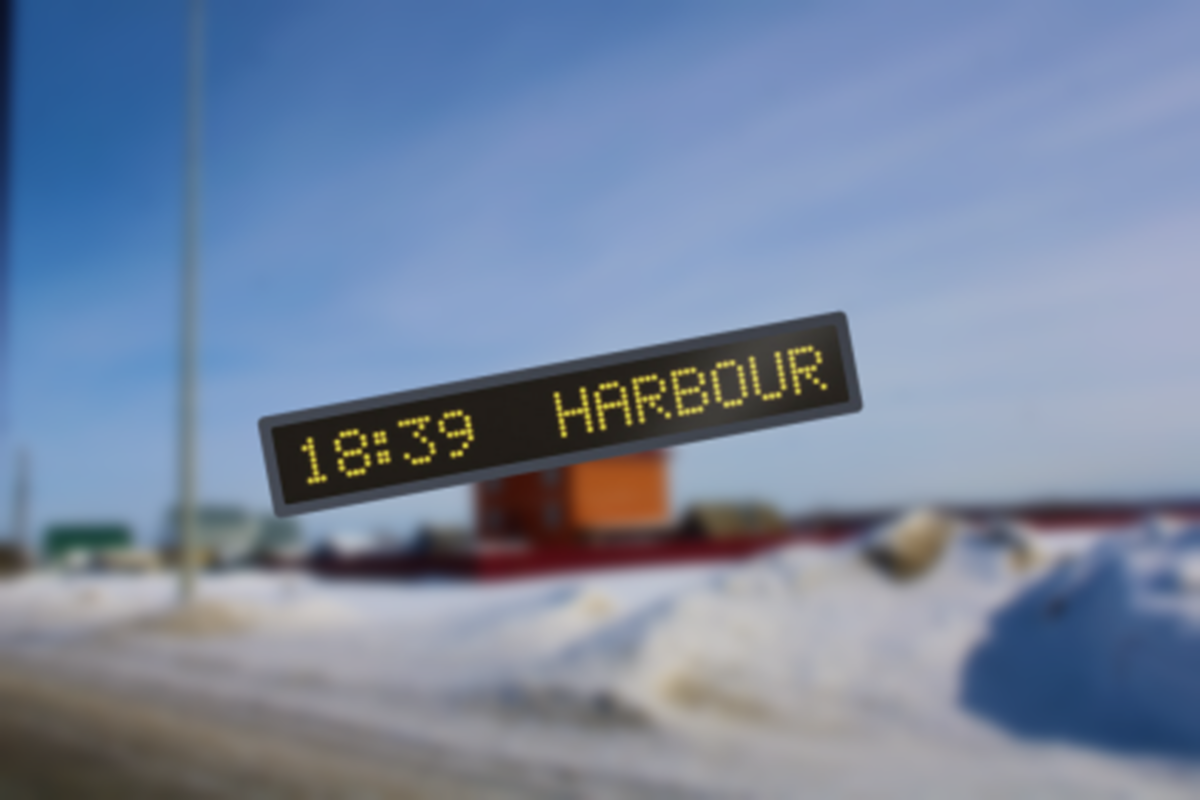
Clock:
h=18 m=39
